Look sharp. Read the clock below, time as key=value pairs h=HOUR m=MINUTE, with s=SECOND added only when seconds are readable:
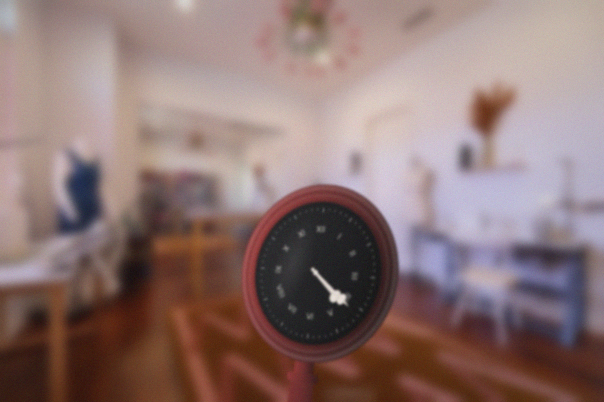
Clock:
h=4 m=21
